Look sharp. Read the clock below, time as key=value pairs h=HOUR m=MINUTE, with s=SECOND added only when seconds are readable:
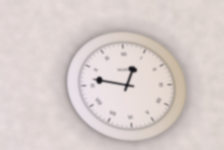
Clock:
h=12 m=47
